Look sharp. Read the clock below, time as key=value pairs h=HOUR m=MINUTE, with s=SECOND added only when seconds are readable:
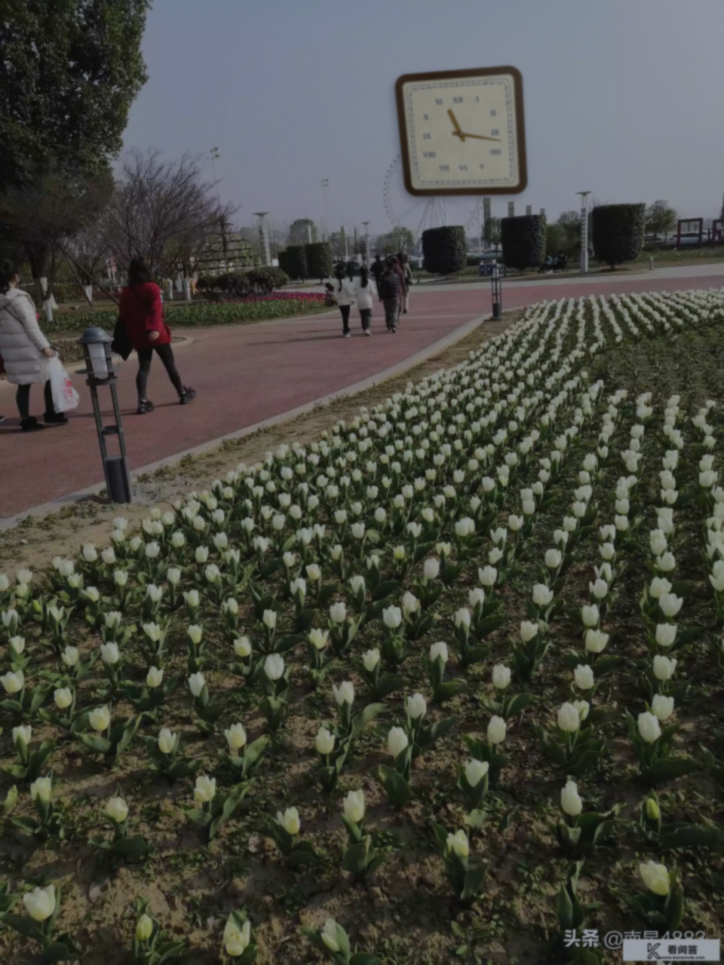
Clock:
h=11 m=17
